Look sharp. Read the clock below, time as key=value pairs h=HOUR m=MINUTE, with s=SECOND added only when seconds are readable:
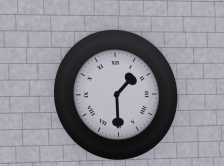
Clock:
h=1 m=30
